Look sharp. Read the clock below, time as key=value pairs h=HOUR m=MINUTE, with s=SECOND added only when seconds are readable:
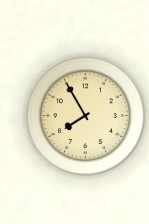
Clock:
h=7 m=55
